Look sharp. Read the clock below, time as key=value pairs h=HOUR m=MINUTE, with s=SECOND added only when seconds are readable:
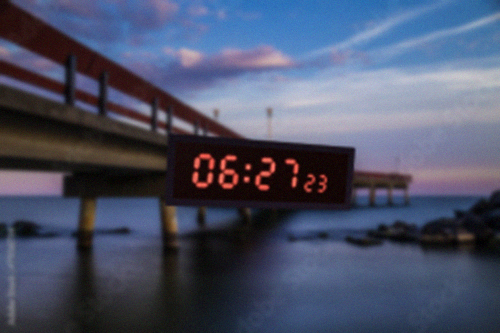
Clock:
h=6 m=27 s=23
